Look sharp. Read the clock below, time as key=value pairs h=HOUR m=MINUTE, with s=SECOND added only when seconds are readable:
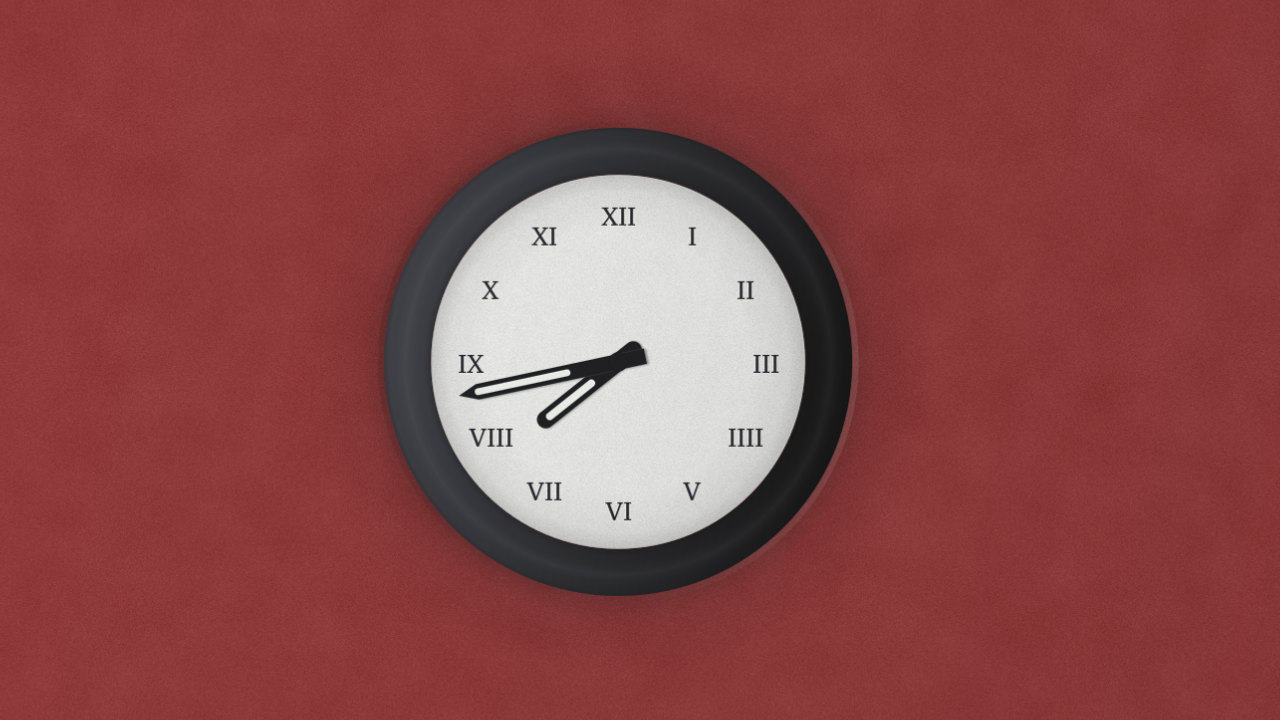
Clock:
h=7 m=43
